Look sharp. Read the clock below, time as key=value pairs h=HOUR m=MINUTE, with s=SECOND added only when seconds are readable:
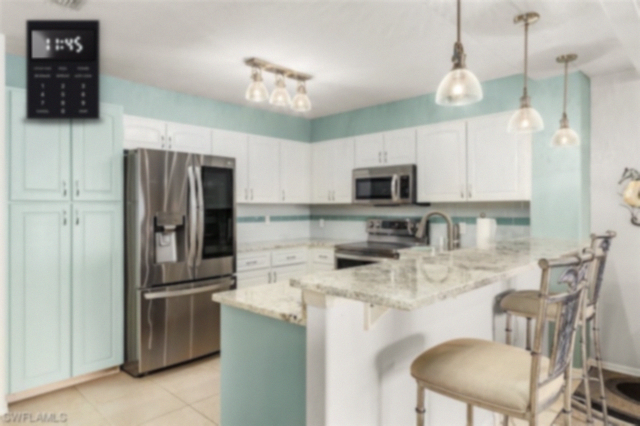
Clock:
h=11 m=45
